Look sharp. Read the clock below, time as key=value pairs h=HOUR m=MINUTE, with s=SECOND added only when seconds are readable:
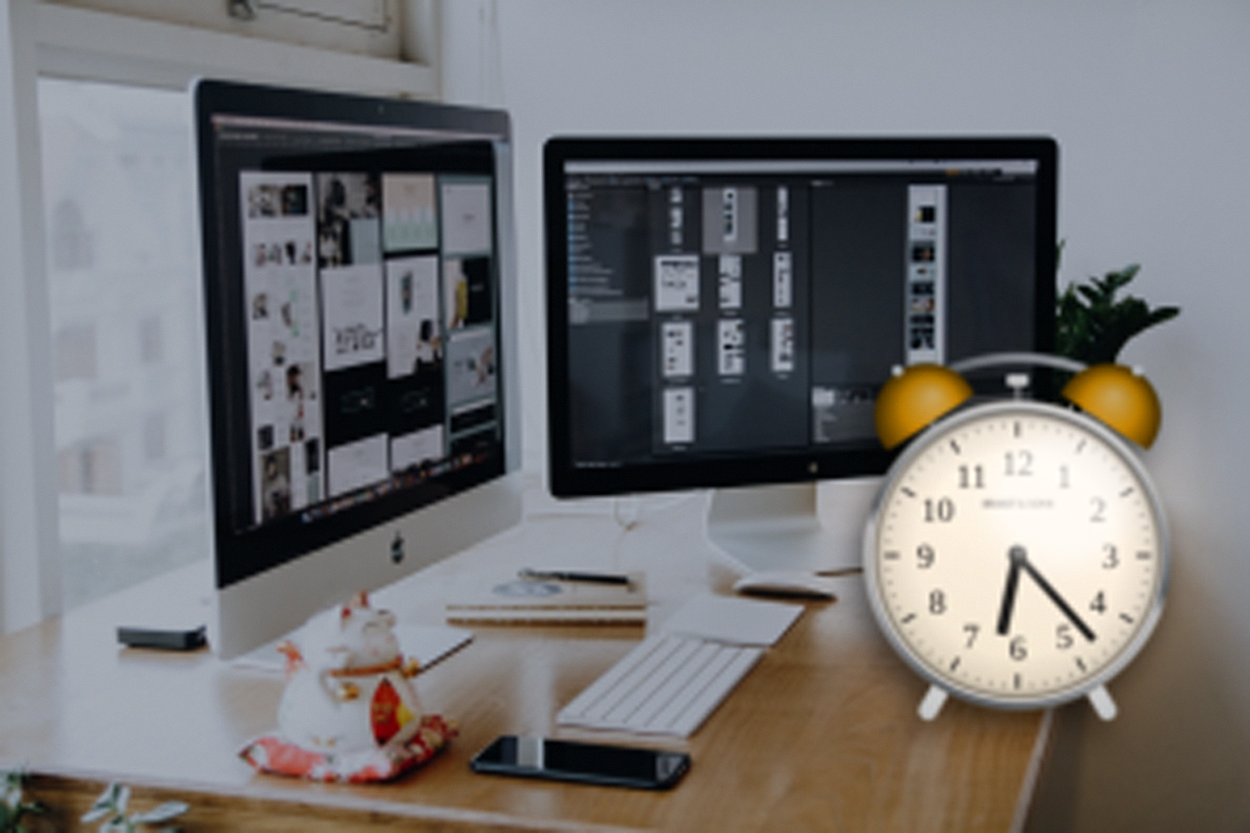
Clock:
h=6 m=23
